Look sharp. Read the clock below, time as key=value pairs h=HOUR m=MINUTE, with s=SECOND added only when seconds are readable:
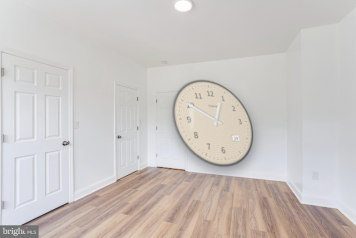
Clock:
h=12 m=50
